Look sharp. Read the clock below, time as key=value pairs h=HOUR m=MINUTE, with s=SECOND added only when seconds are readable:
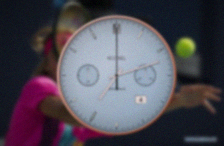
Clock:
h=7 m=12
